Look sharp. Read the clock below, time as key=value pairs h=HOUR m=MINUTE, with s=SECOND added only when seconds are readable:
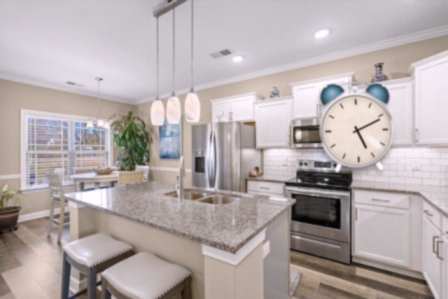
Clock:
h=5 m=11
